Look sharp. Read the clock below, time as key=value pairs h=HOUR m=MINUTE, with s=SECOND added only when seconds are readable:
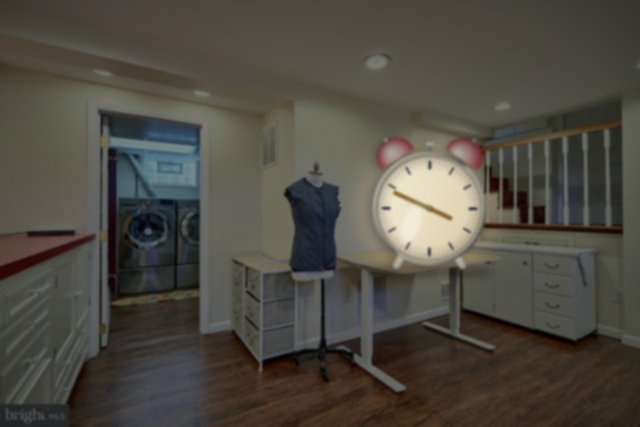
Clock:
h=3 m=49
